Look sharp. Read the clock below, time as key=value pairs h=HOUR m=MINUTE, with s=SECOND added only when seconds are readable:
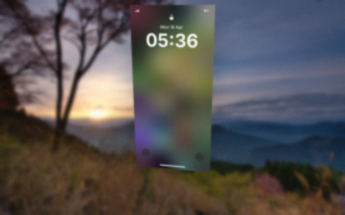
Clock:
h=5 m=36
